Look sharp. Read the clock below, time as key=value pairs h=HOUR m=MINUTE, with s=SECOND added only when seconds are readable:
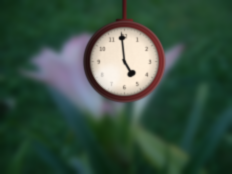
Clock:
h=4 m=59
